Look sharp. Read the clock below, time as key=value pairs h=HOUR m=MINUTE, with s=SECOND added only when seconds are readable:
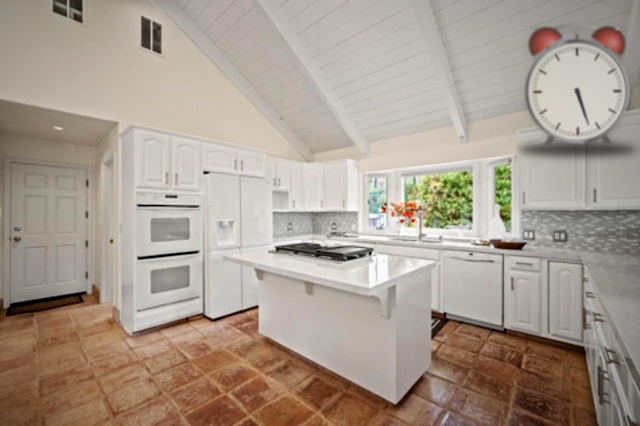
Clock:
h=5 m=27
